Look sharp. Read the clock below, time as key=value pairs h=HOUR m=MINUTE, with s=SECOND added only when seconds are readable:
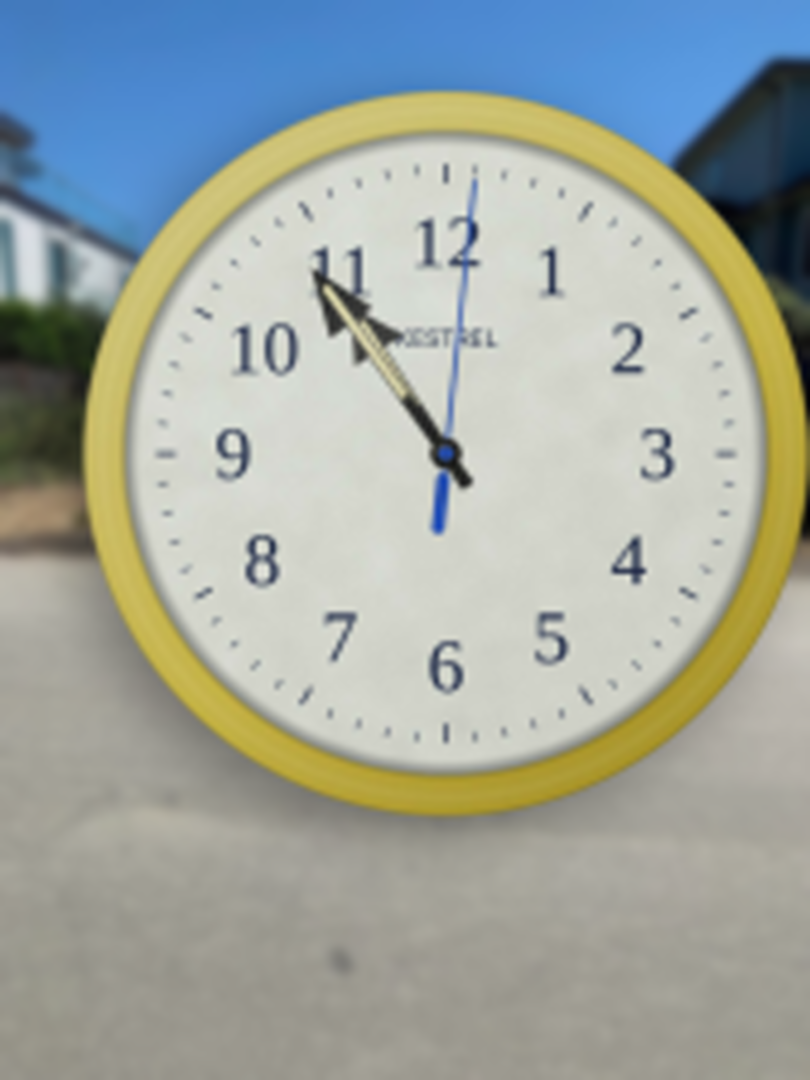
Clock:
h=10 m=54 s=1
